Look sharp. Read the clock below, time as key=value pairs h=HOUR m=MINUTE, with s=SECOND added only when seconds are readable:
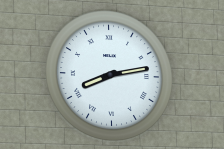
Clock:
h=8 m=13
